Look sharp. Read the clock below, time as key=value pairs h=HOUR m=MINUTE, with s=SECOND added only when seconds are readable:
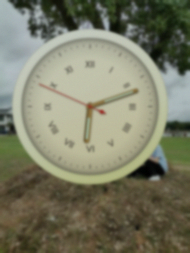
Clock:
h=6 m=11 s=49
